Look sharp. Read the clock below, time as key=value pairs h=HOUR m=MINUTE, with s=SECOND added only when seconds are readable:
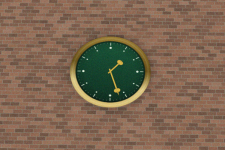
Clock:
h=1 m=27
